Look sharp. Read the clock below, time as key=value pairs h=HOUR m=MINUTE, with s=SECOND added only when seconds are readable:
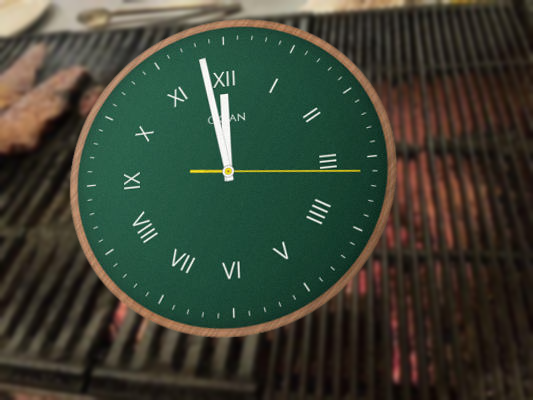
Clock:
h=11 m=58 s=16
